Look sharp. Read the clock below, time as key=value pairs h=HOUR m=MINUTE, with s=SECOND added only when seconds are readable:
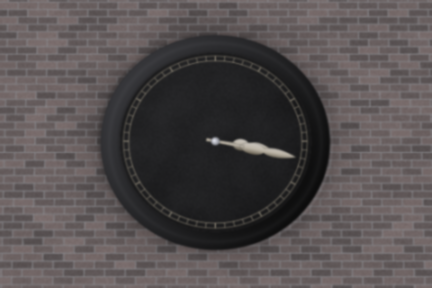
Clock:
h=3 m=17
